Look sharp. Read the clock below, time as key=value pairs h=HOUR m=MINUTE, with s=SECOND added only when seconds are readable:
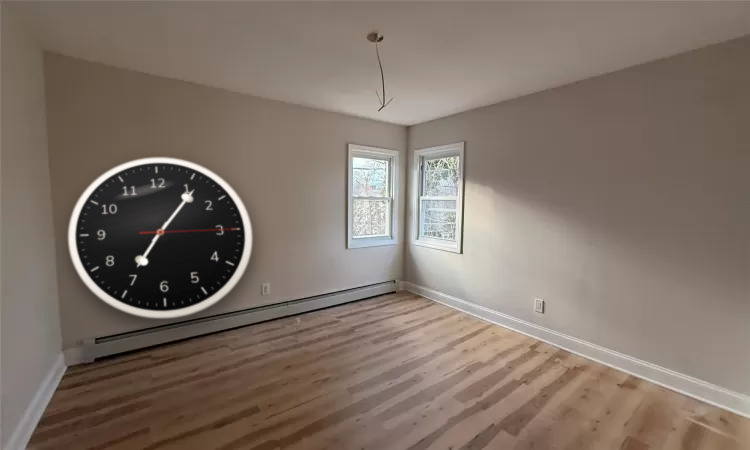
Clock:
h=7 m=6 s=15
